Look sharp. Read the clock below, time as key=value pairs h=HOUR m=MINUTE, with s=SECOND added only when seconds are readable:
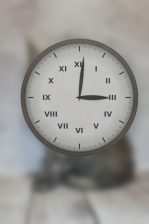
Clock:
h=3 m=1
